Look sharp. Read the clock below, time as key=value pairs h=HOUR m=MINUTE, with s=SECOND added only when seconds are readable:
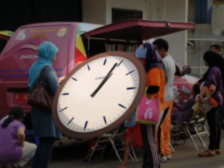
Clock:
h=1 m=4
